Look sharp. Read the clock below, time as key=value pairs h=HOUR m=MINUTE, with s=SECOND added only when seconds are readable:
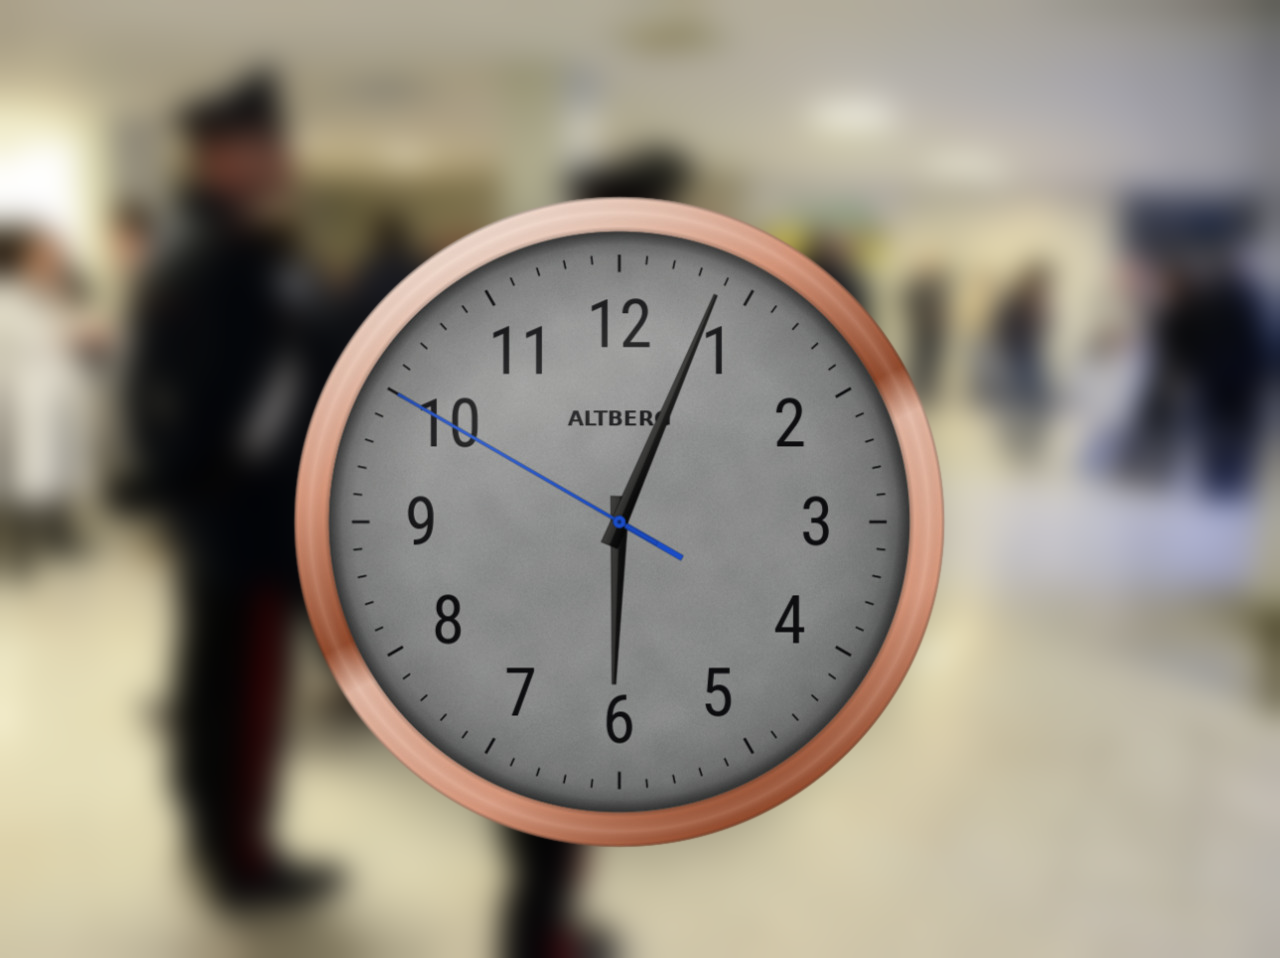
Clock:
h=6 m=3 s=50
